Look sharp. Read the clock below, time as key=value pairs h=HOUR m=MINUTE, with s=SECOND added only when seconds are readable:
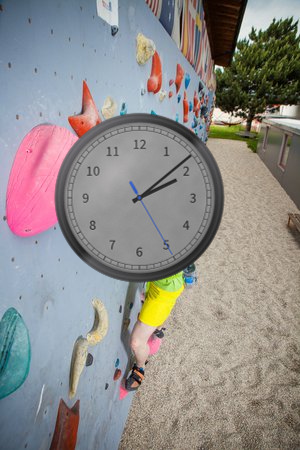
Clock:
h=2 m=8 s=25
